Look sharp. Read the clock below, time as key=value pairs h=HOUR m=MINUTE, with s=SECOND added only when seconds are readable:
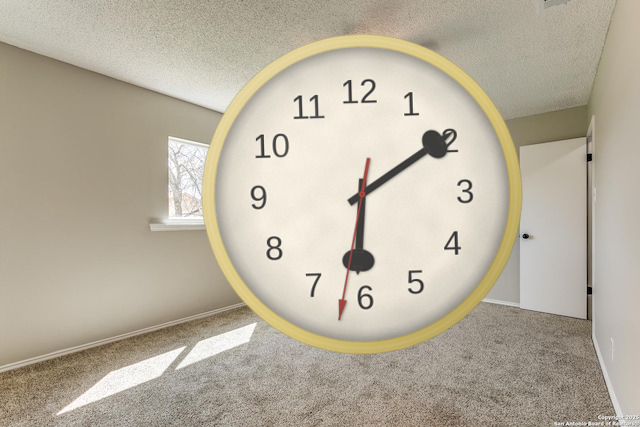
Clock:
h=6 m=9 s=32
